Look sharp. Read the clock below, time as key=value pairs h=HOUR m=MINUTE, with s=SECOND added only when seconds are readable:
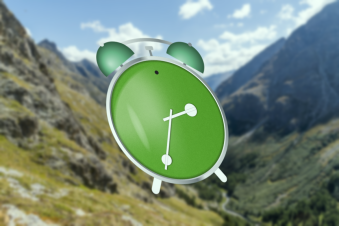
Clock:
h=2 m=34
